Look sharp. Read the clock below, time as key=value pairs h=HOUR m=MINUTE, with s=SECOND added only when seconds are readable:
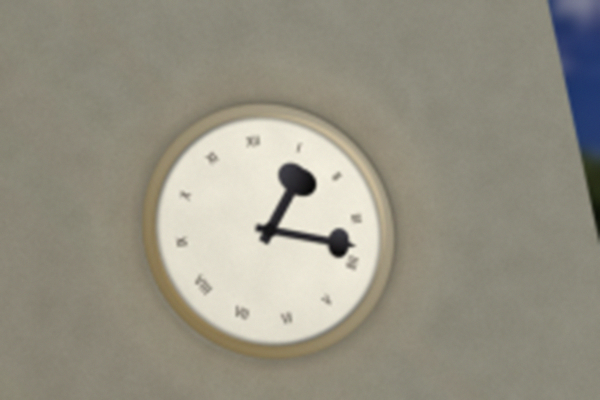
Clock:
h=1 m=18
